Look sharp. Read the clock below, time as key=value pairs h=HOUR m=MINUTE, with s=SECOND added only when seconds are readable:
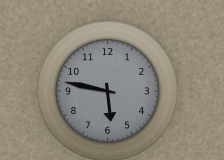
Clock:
h=5 m=47
